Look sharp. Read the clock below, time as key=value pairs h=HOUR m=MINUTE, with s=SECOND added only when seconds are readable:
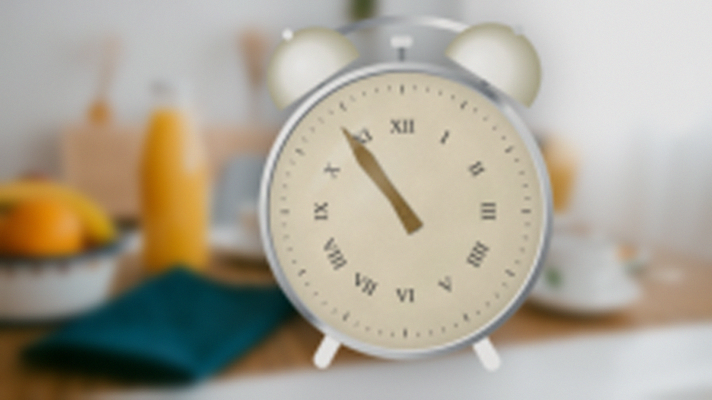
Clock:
h=10 m=54
